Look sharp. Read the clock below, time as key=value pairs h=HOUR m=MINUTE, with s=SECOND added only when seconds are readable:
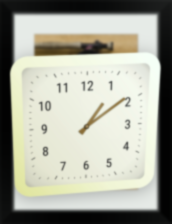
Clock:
h=1 m=9
